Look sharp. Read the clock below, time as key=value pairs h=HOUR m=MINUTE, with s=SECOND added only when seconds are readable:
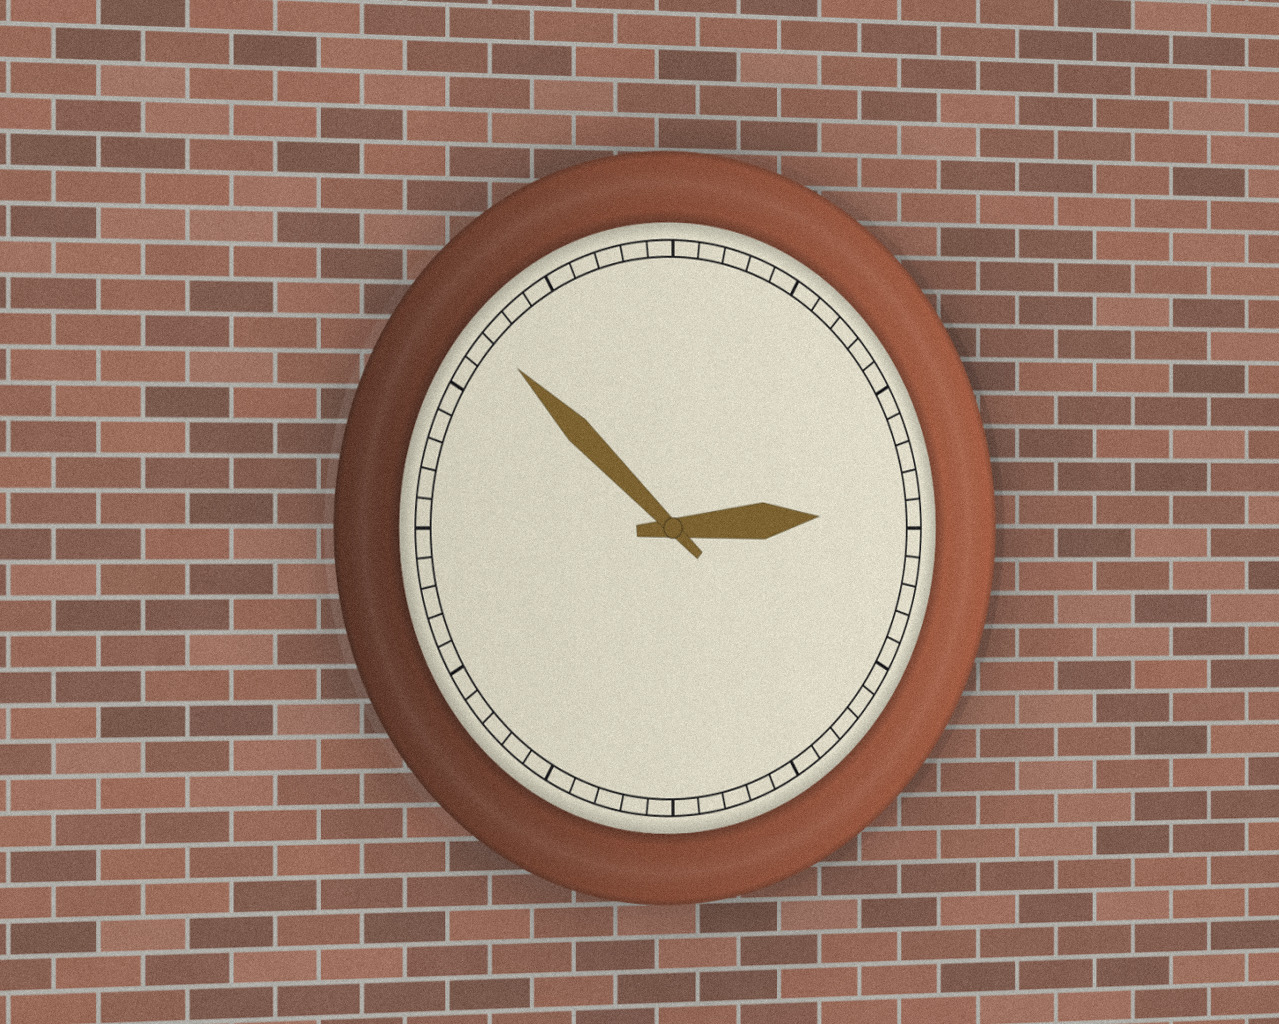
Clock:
h=2 m=52
